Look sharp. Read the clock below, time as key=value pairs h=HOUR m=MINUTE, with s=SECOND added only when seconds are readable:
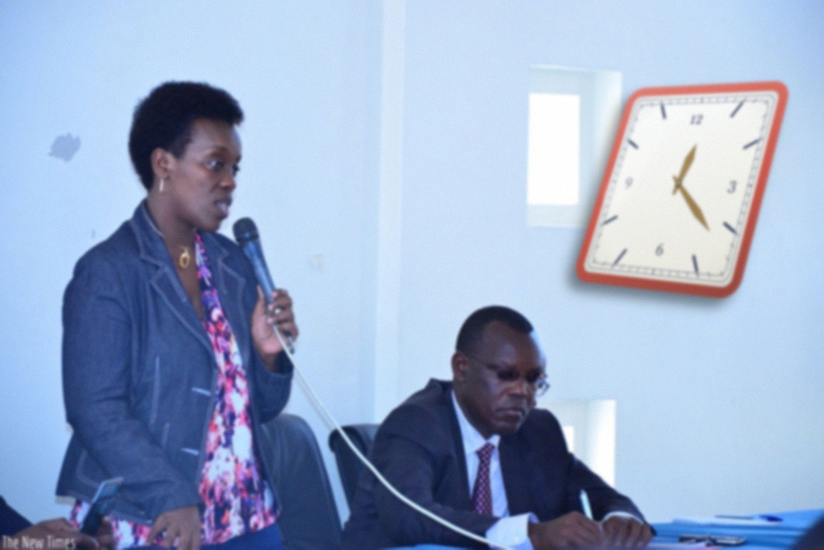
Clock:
h=12 m=22
